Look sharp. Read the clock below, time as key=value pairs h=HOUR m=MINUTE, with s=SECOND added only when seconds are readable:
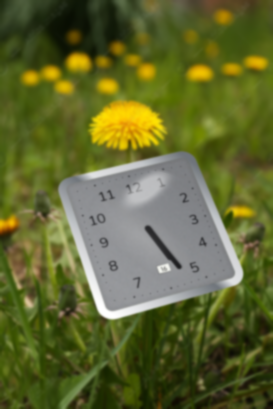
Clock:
h=5 m=27
